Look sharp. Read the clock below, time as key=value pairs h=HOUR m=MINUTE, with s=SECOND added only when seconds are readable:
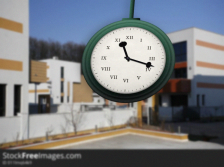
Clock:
h=11 m=18
